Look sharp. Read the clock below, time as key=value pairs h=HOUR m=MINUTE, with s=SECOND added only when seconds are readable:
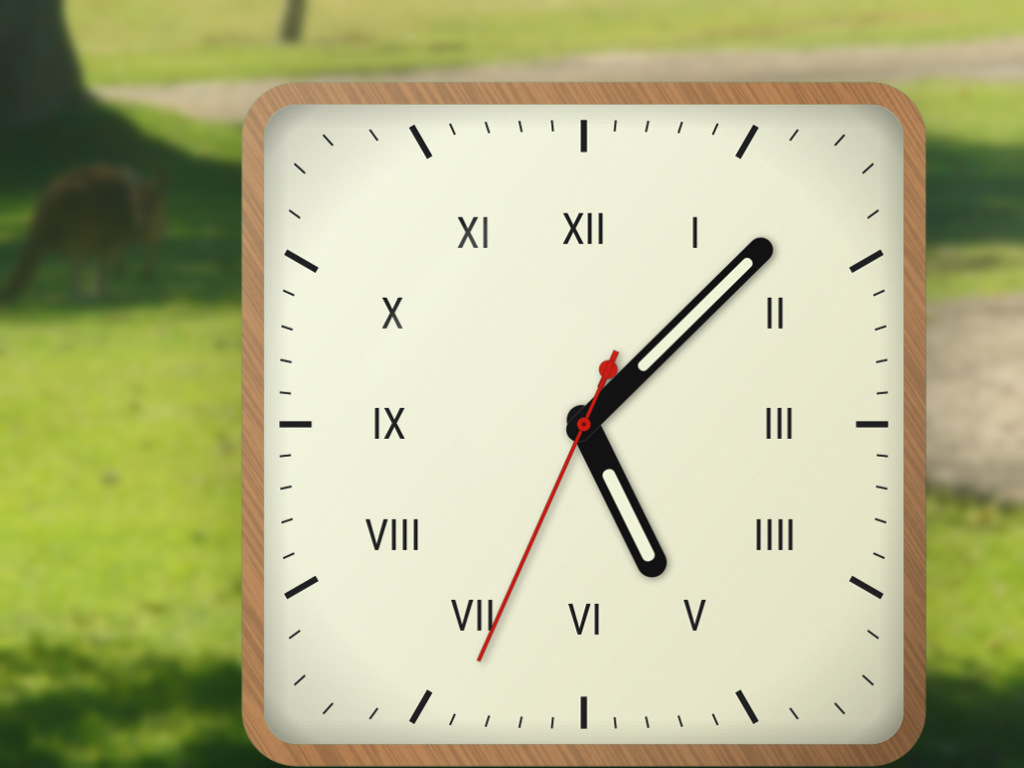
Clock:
h=5 m=7 s=34
